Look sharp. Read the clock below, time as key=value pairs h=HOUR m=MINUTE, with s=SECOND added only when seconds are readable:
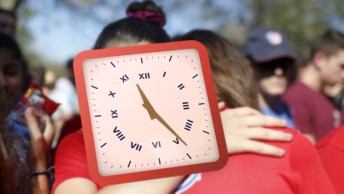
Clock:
h=11 m=24
